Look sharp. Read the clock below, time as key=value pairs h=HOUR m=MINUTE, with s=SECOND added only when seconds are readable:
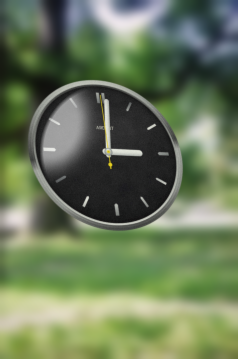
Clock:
h=3 m=1 s=0
